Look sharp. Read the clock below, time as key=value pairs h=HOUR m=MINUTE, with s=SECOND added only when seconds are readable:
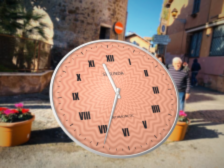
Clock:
h=11 m=34
